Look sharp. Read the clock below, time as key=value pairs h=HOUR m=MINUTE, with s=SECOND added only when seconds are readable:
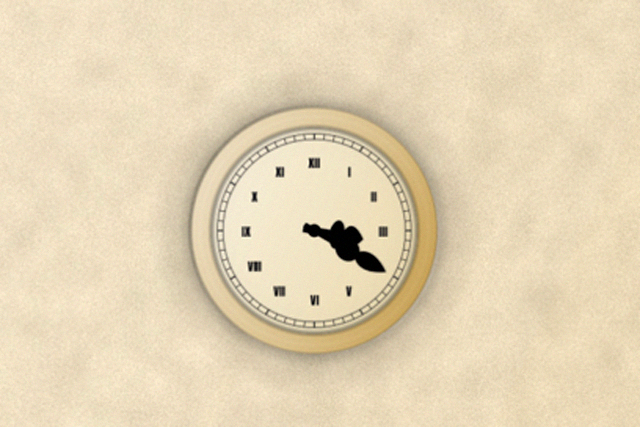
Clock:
h=3 m=20
